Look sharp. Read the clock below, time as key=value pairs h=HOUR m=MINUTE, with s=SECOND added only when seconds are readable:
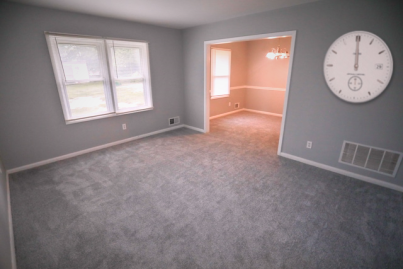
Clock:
h=12 m=0
